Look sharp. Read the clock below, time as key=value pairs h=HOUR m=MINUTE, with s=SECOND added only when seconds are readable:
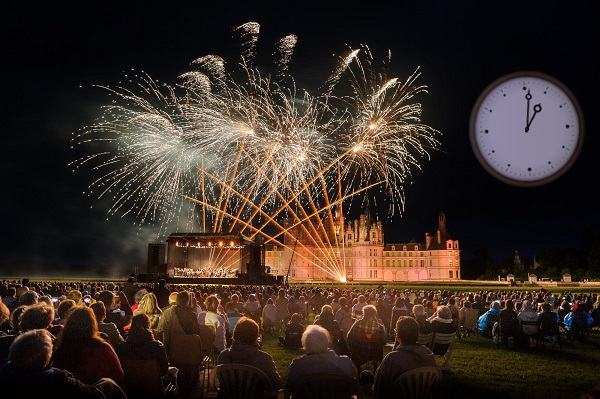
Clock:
h=1 m=1
